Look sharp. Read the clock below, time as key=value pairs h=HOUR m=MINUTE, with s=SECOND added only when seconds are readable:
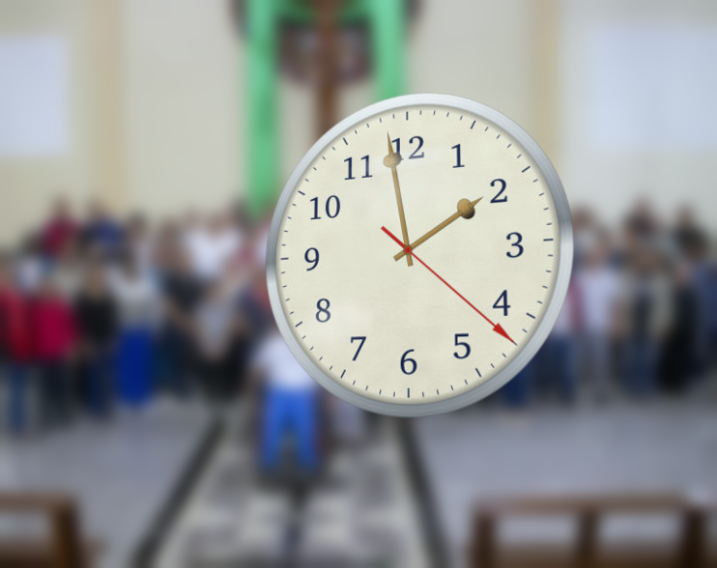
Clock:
h=1 m=58 s=22
